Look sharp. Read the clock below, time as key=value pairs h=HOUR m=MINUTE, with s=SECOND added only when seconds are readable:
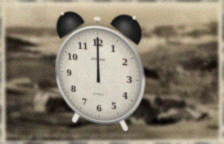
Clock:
h=12 m=0
